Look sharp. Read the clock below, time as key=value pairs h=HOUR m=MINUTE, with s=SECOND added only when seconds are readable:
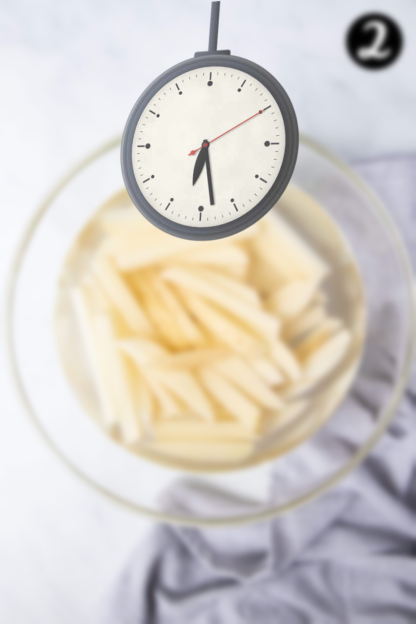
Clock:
h=6 m=28 s=10
